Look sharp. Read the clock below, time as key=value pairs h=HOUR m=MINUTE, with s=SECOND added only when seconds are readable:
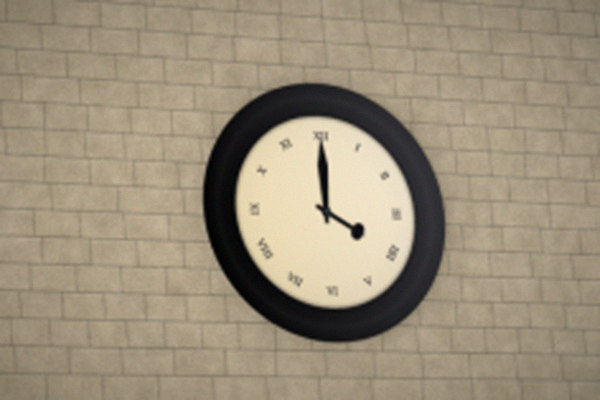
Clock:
h=4 m=0
